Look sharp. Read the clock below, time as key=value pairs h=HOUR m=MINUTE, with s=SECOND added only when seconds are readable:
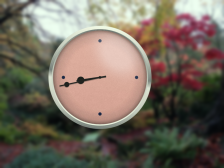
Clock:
h=8 m=43
